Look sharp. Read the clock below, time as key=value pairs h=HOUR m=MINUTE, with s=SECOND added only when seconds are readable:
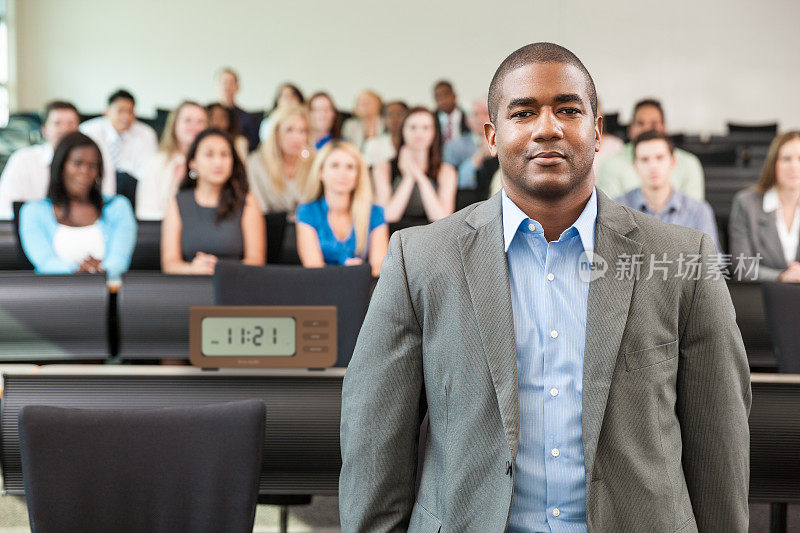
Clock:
h=11 m=21
